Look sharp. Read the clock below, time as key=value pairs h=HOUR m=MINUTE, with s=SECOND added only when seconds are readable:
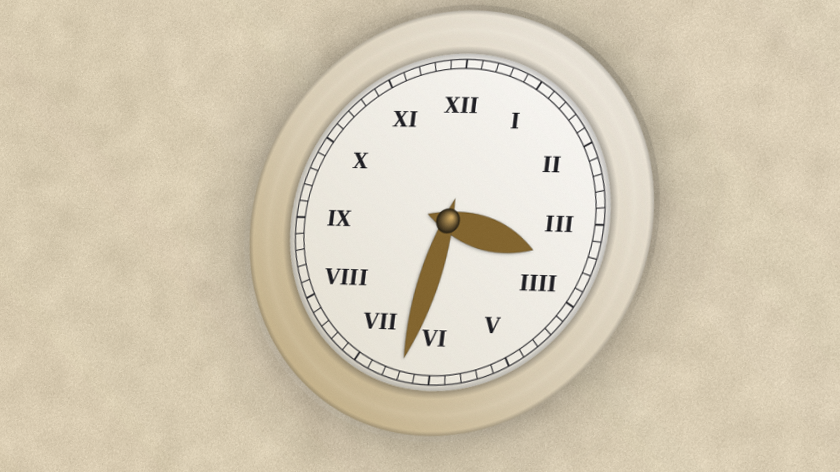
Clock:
h=3 m=32
